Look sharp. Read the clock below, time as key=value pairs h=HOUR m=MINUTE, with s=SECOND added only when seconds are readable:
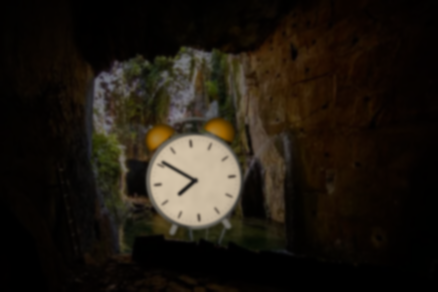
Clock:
h=7 m=51
